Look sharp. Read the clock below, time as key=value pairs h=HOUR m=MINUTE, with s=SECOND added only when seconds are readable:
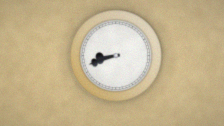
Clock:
h=8 m=42
